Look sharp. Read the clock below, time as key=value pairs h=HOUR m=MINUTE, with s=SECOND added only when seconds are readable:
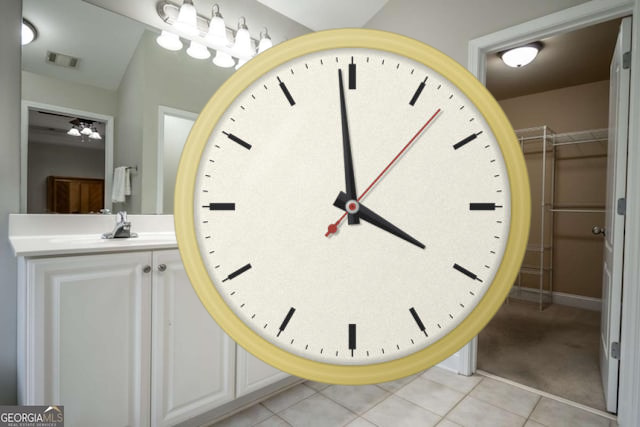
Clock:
h=3 m=59 s=7
